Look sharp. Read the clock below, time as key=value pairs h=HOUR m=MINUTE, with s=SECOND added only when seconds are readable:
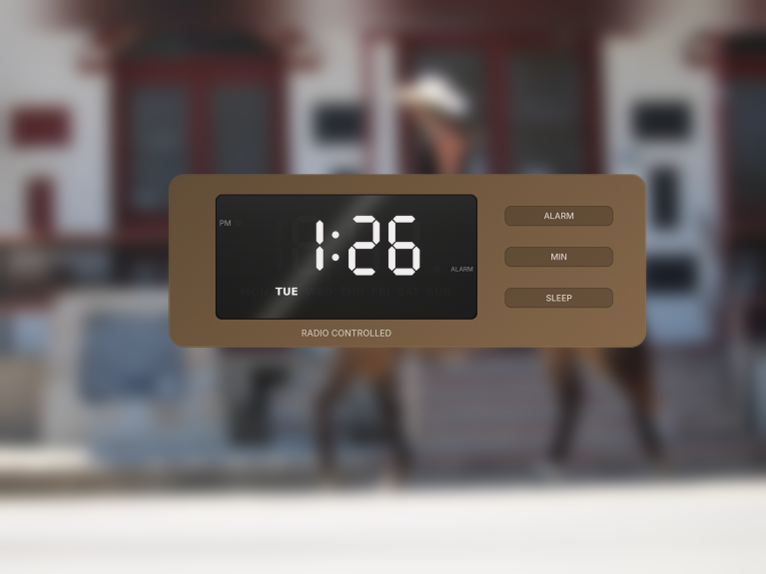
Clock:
h=1 m=26
